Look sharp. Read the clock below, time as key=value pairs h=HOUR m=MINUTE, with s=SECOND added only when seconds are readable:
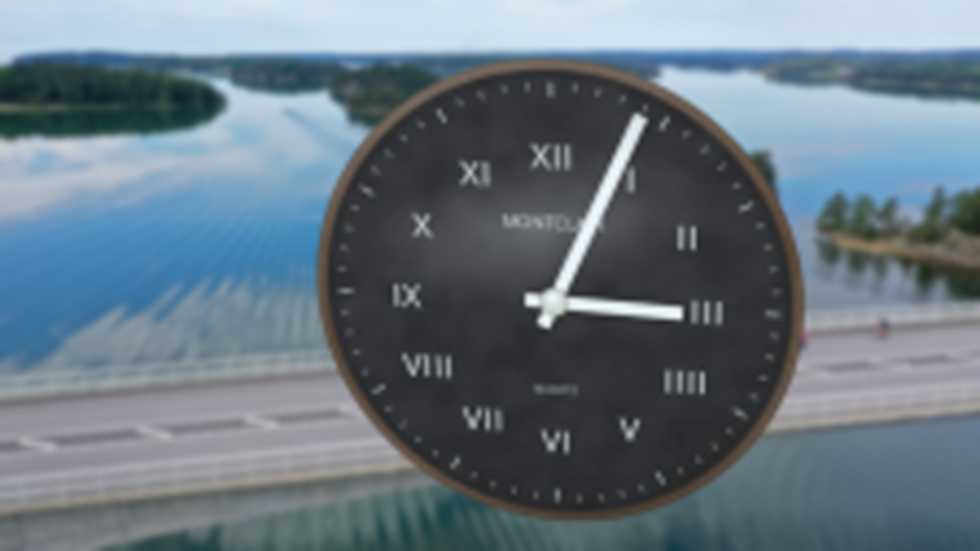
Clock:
h=3 m=4
